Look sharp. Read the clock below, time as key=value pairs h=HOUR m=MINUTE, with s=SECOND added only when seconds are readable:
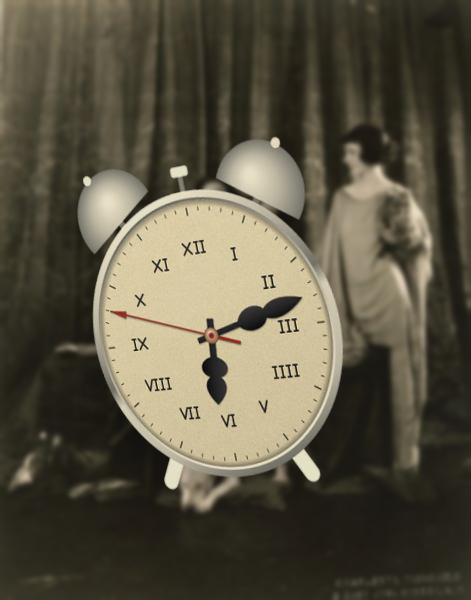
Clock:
h=6 m=12 s=48
